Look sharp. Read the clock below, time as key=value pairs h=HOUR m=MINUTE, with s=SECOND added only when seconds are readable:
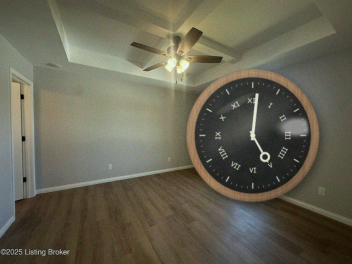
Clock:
h=5 m=1
